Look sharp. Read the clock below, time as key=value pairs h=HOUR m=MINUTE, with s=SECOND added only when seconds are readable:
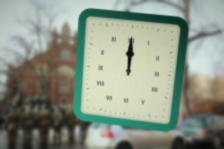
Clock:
h=12 m=0
